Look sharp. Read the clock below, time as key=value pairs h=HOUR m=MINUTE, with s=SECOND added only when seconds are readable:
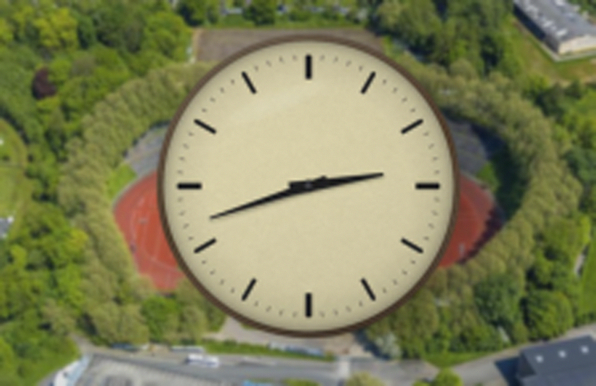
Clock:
h=2 m=42
